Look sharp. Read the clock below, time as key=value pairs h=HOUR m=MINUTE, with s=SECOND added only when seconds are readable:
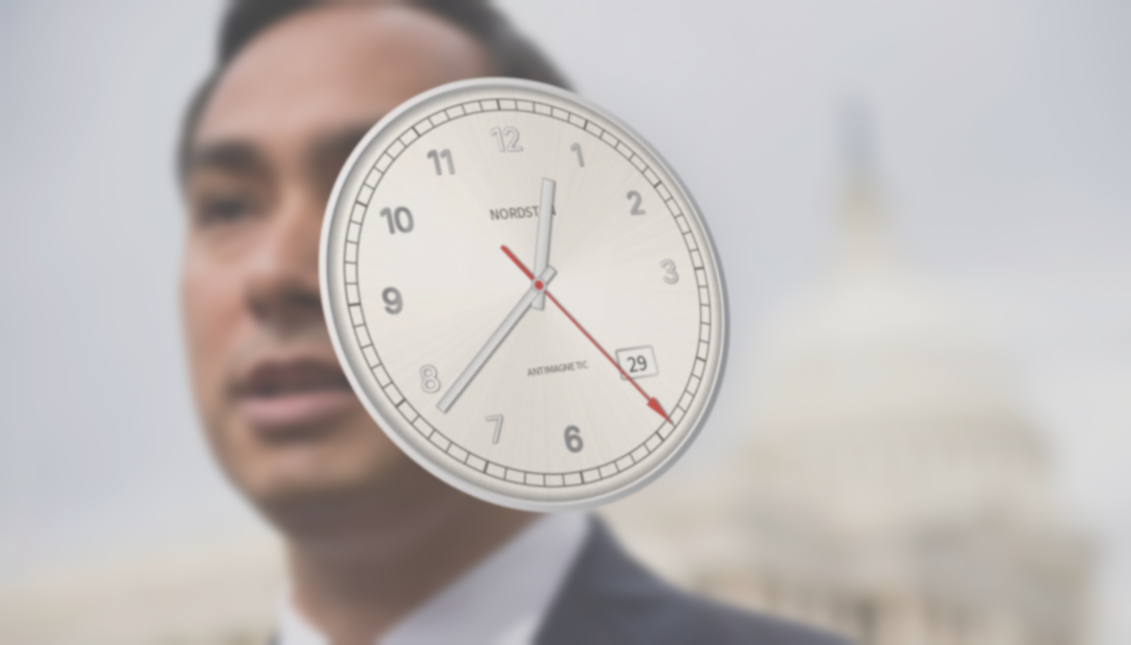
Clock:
h=12 m=38 s=24
